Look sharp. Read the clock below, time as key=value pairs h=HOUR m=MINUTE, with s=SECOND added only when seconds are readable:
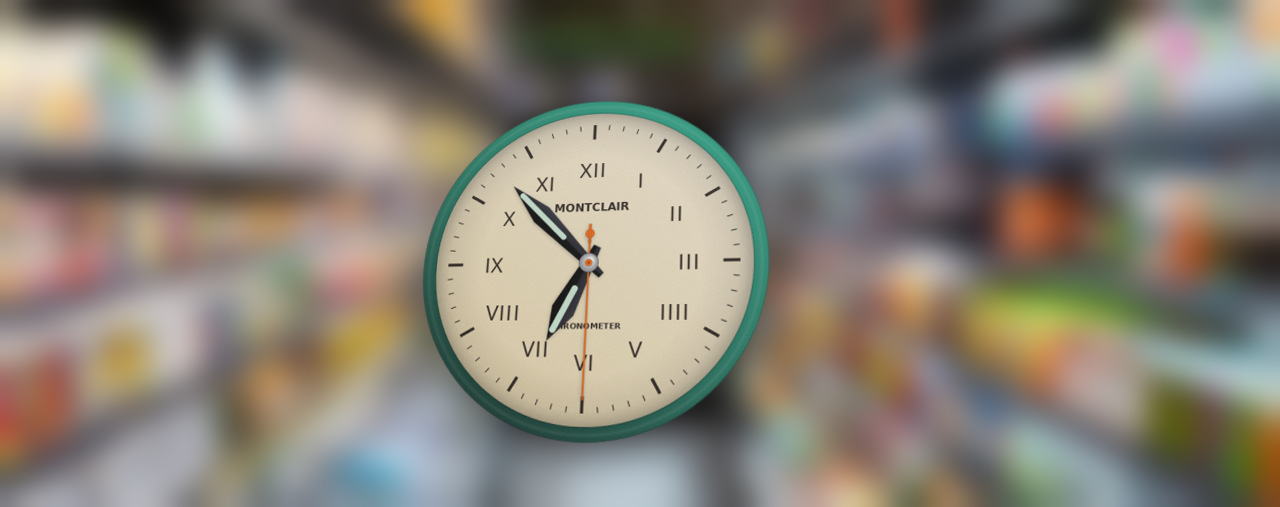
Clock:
h=6 m=52 s=30
